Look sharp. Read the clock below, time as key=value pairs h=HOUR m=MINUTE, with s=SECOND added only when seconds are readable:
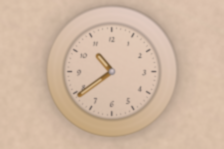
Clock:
h=10 m=39
